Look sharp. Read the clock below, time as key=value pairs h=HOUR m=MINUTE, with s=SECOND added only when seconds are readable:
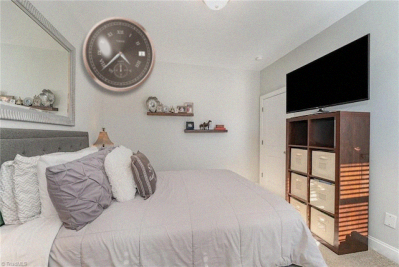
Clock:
h=4 m=38
